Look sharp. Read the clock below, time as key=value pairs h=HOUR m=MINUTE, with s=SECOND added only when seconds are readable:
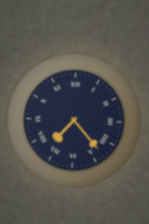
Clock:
h=7 m=23
